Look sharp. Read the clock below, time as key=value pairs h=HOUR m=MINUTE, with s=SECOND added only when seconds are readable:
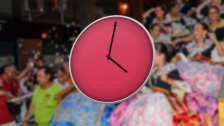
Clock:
h=4 m=0
